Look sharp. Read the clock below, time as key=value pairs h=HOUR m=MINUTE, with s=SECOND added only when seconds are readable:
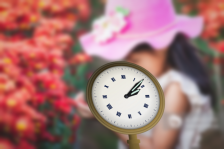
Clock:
h=2 m=8
